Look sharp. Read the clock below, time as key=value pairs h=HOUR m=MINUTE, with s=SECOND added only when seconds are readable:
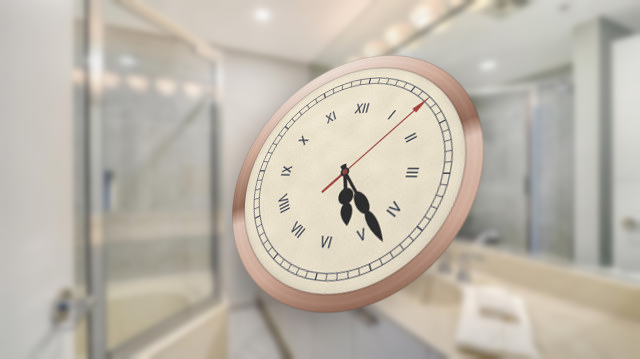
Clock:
h=5 m=23 s=7
